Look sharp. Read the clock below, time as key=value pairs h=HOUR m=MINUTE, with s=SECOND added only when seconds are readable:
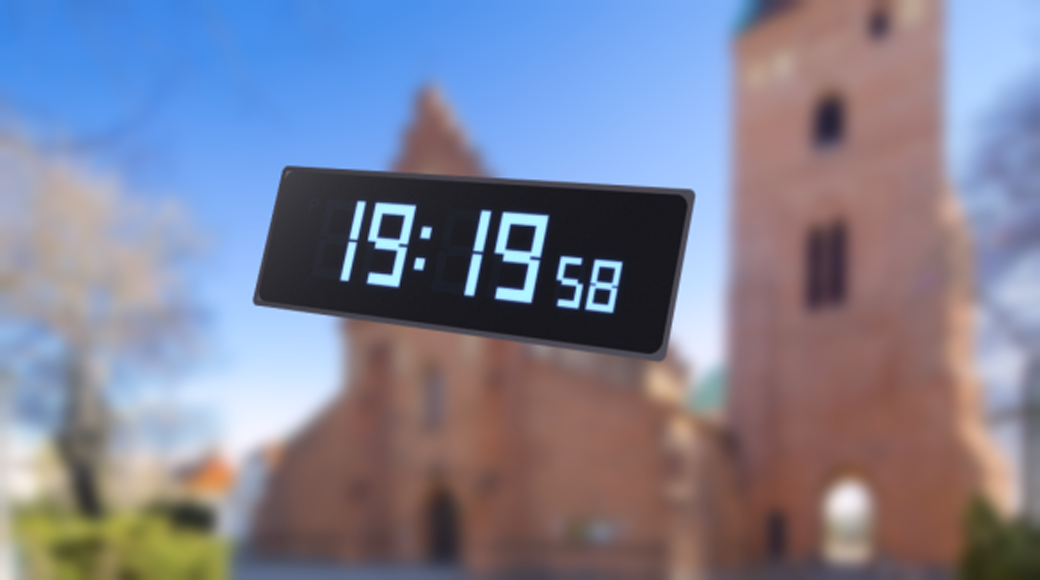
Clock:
h=19 m=19 s=58
